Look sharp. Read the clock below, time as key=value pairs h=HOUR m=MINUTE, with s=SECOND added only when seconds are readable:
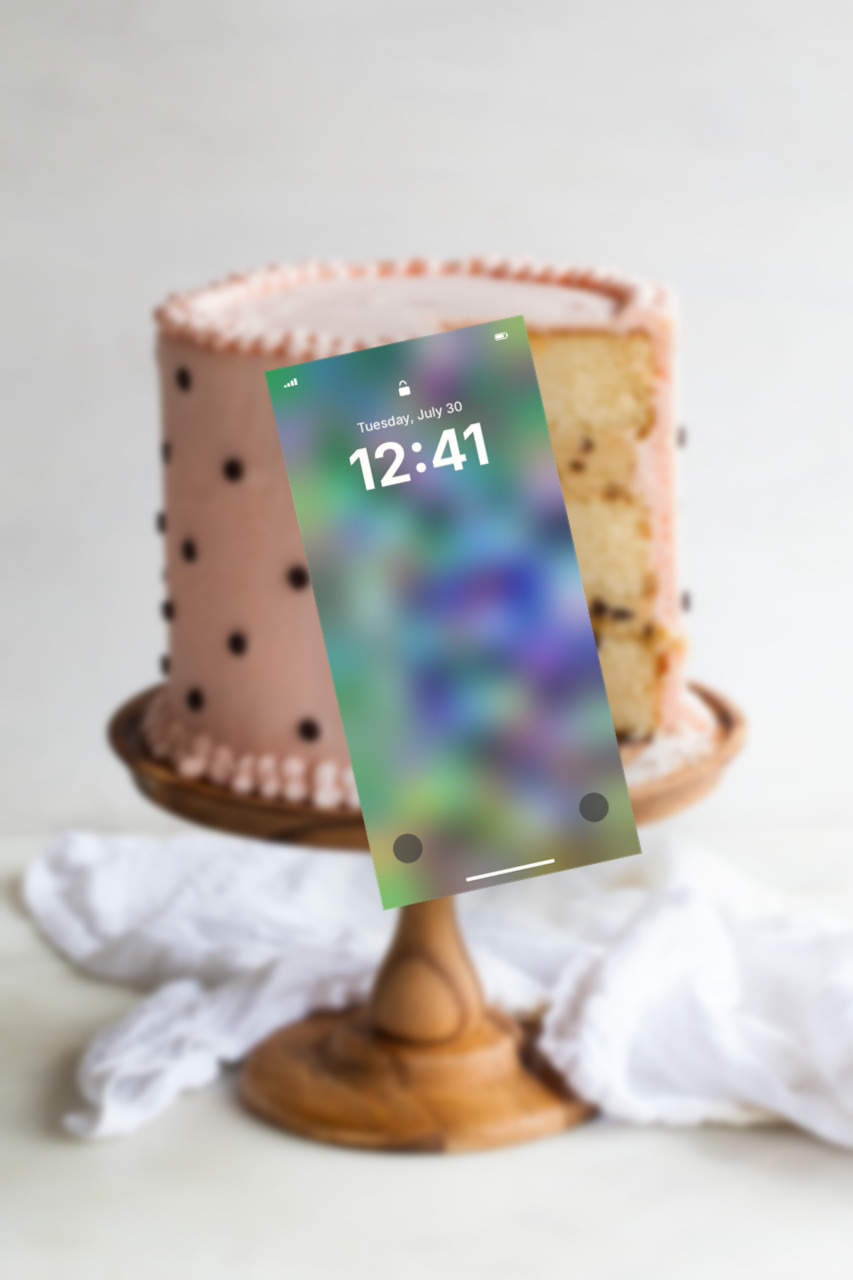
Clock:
h=12 m=41
